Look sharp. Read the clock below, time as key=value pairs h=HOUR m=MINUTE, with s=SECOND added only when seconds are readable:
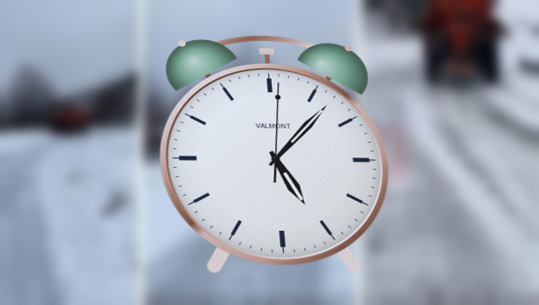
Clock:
h=5 m=7 s=1
